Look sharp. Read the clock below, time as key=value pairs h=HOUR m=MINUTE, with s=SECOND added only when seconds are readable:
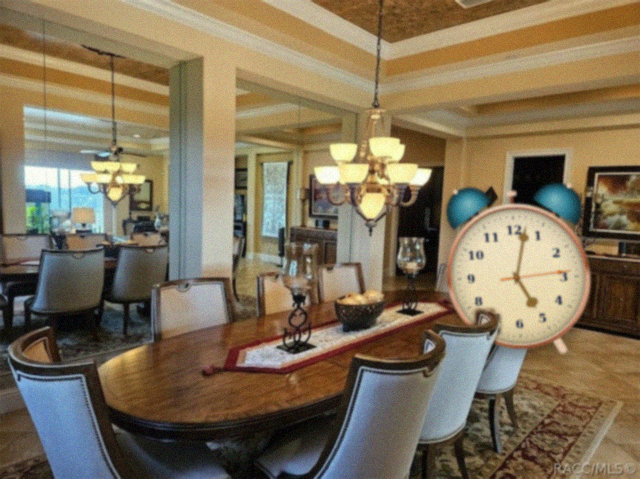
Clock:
h=5 m=2 s=14
